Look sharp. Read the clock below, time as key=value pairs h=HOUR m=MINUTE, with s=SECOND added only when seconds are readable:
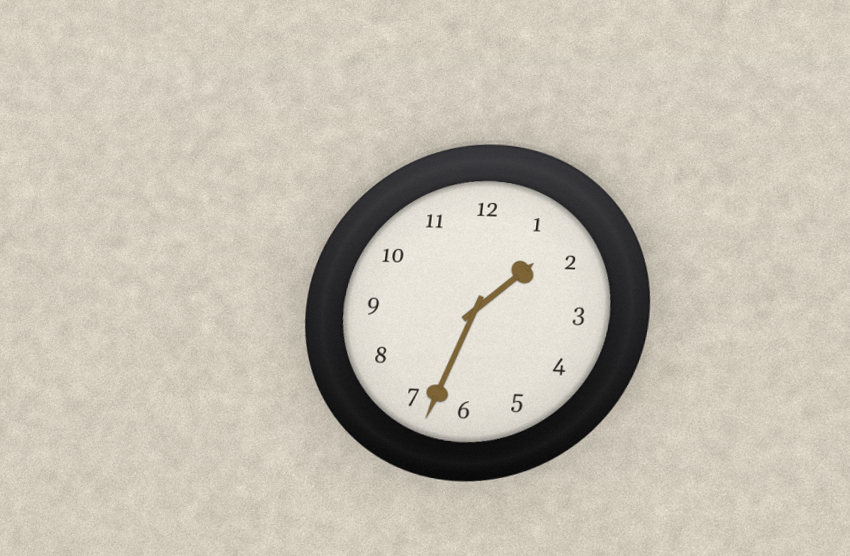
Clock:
h=1 m=33
